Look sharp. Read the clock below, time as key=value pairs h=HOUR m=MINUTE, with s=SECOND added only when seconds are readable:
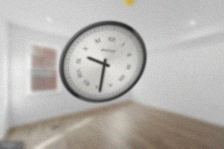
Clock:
h=9 m=29
